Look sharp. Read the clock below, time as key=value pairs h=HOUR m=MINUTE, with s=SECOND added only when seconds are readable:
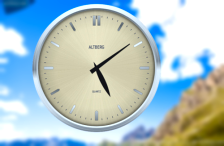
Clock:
h=5 m=9
